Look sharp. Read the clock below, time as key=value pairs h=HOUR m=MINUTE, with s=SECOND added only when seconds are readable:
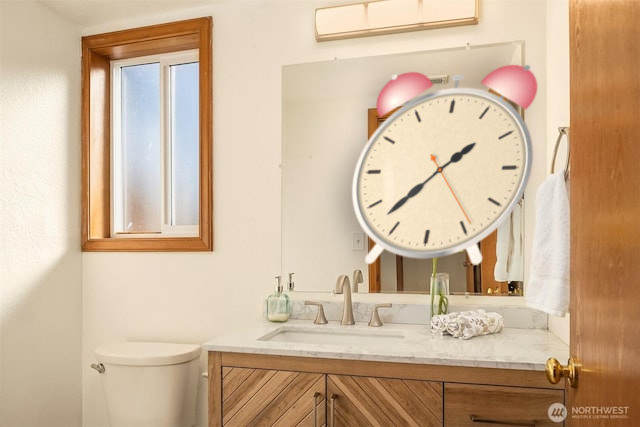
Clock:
h=1 m=37 s=24
